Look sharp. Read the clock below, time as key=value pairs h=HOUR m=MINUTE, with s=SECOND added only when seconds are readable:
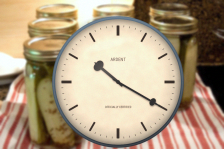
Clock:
h=10 m=20
